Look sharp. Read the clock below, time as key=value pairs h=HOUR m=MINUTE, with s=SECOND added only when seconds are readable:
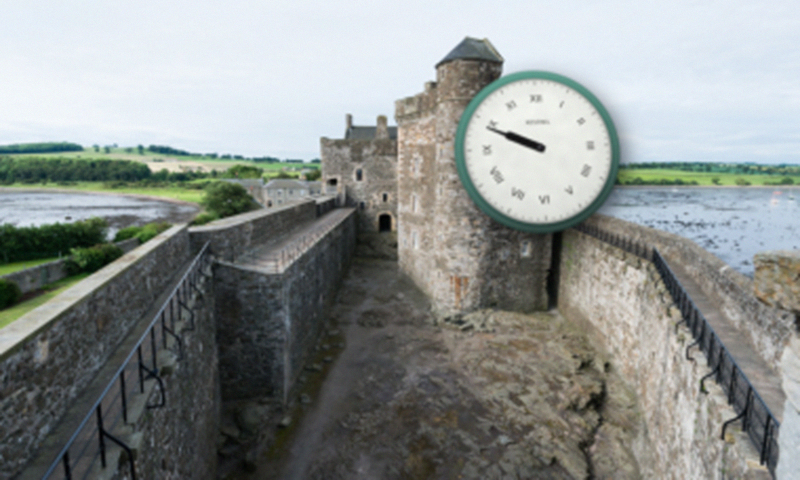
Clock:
h=9 m=49
